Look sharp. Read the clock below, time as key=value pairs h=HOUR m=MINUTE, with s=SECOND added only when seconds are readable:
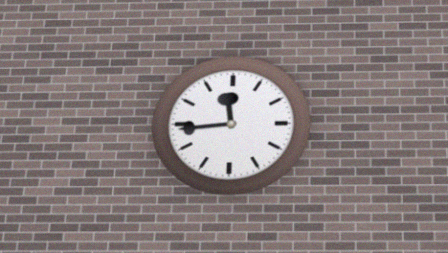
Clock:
h=11 m=44
